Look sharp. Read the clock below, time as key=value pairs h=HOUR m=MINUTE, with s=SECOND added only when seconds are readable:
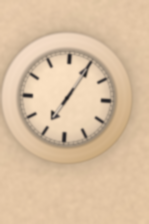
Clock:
h=7 m=5
